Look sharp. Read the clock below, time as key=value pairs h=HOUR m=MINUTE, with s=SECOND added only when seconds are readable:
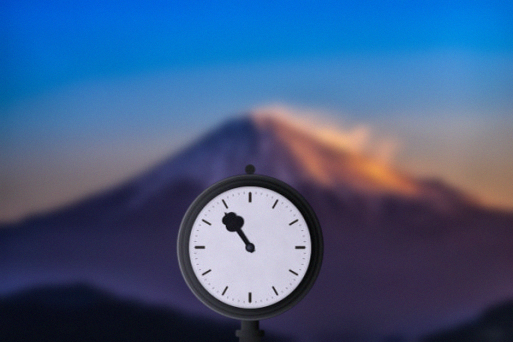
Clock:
h=10 m=54
